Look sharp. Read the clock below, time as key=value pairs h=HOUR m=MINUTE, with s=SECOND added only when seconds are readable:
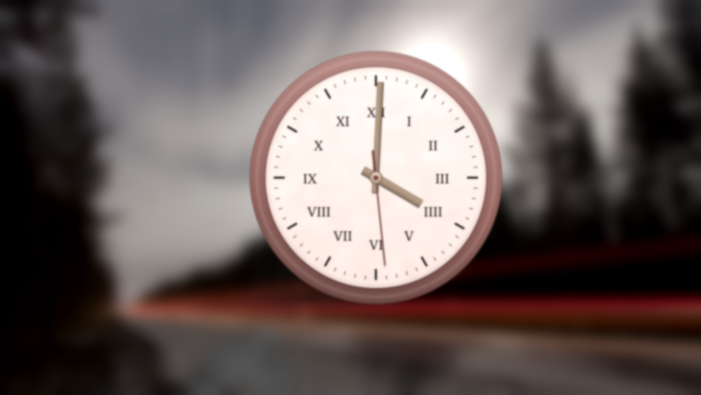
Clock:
h=4 m=0 s=29
